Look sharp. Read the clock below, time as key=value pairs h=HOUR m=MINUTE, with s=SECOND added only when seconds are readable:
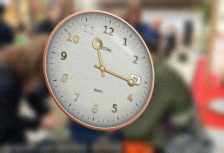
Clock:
h=11 m=16
